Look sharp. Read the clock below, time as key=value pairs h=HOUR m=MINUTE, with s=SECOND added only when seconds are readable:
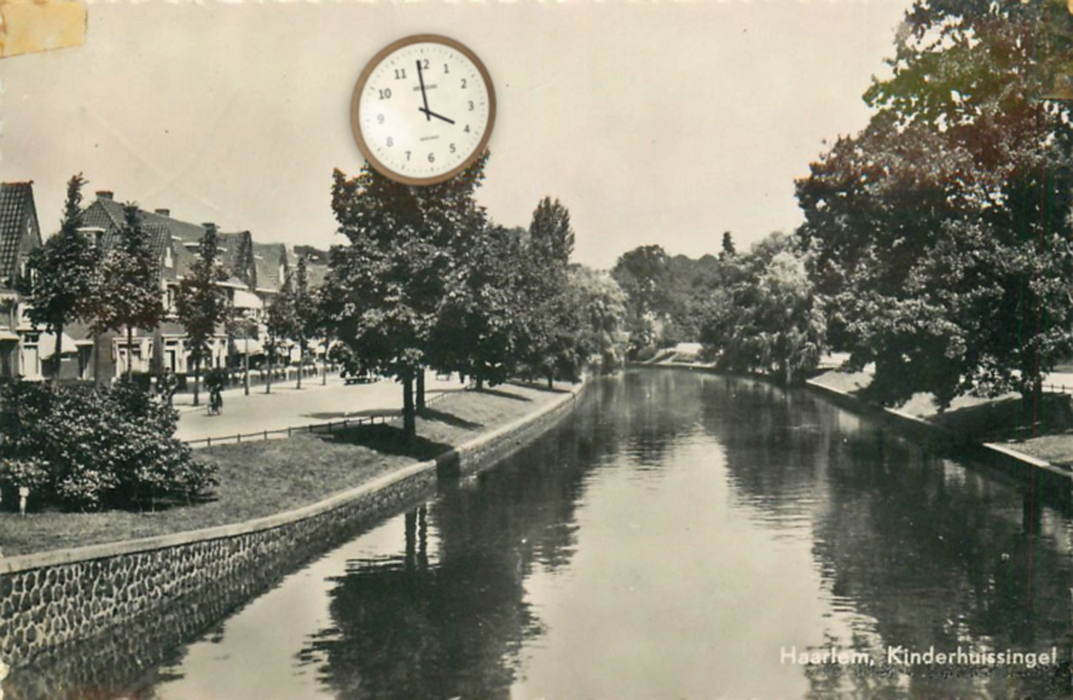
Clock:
h=3 m=59
